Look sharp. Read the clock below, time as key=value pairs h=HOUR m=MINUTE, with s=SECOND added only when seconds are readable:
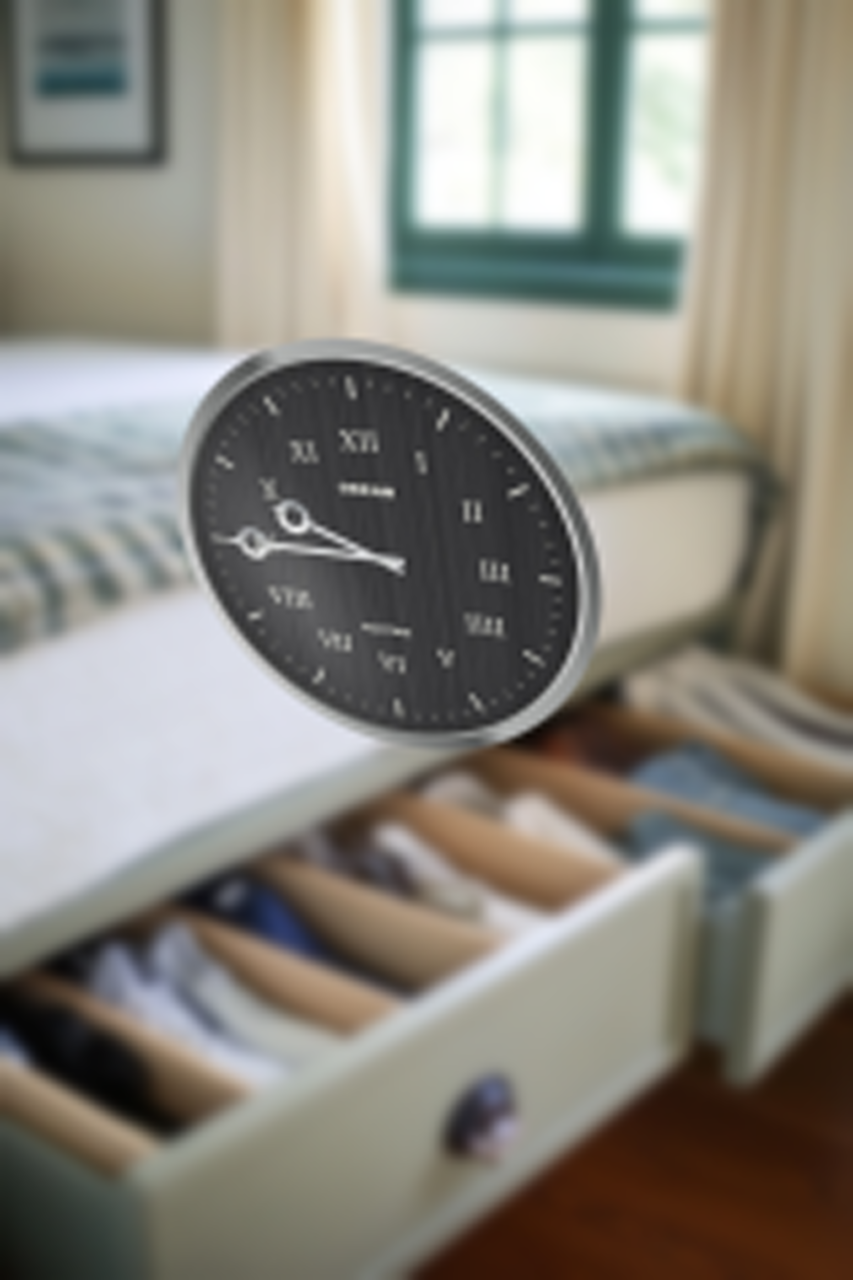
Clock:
h=9 m=45
